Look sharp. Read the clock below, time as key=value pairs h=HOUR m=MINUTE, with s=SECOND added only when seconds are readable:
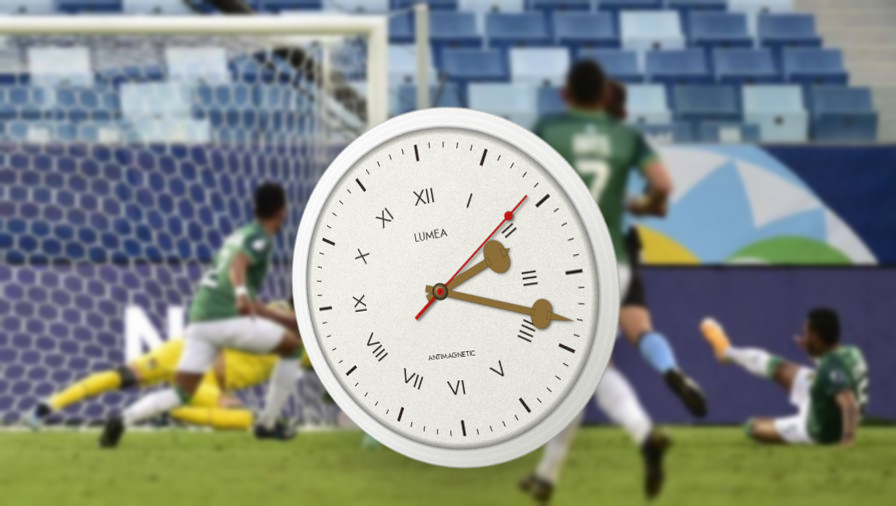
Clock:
h=2 m=18 s=9
